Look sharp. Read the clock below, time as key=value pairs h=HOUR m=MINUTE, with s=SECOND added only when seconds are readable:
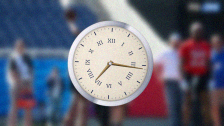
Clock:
h=7 m=16
